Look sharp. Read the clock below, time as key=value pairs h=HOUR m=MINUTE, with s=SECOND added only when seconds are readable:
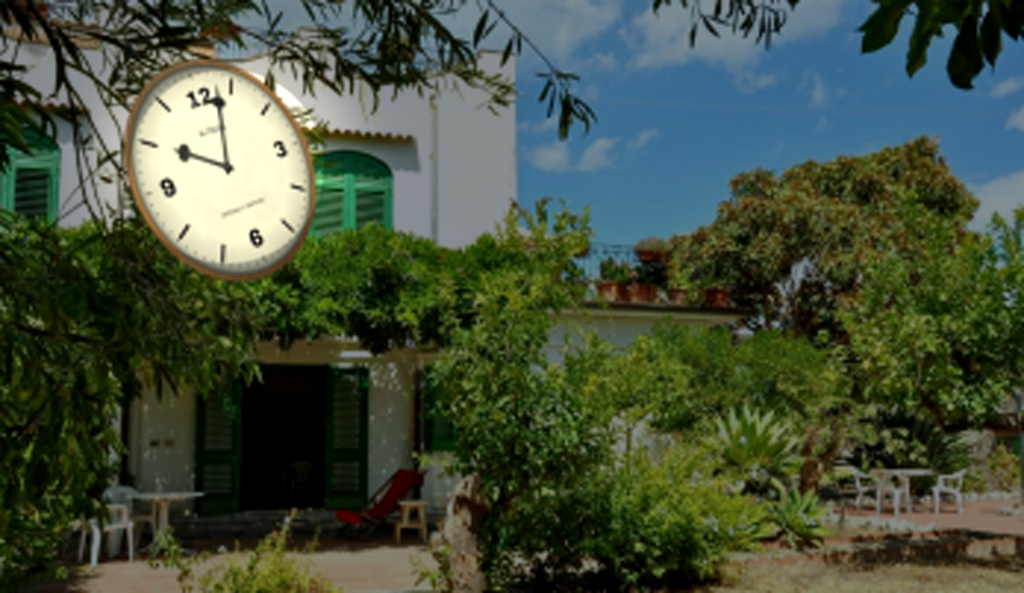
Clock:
h=10 m=3
